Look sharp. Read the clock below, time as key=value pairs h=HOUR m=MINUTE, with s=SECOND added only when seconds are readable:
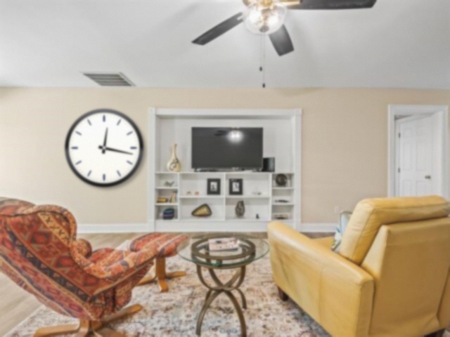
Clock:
h=12 m=17
